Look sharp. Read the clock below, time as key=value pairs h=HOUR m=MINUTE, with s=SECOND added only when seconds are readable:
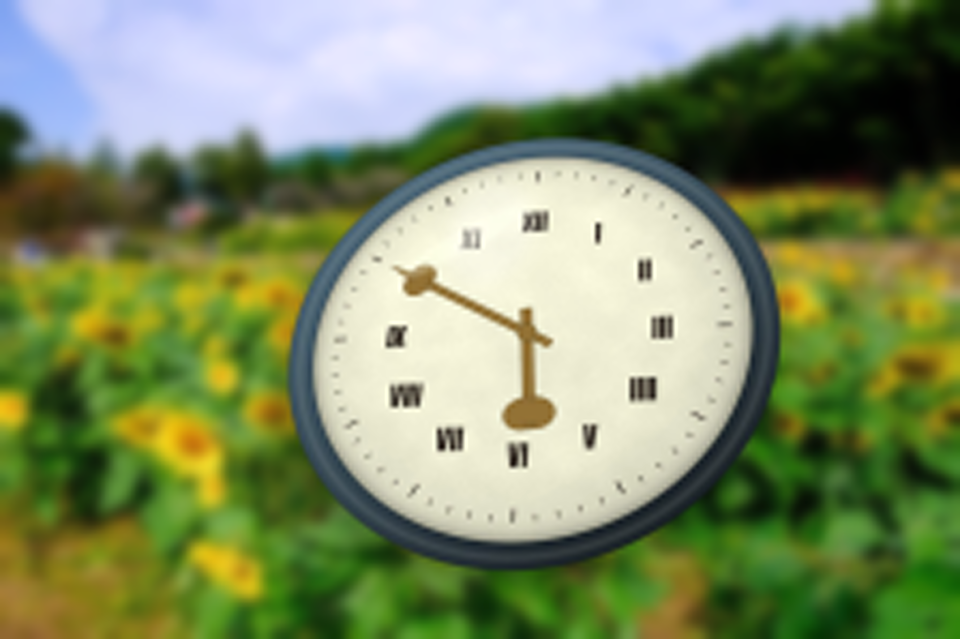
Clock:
h=5 m=50
